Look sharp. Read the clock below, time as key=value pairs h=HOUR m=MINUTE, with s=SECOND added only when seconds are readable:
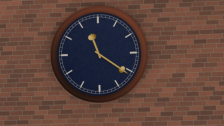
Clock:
h=11 m=21
